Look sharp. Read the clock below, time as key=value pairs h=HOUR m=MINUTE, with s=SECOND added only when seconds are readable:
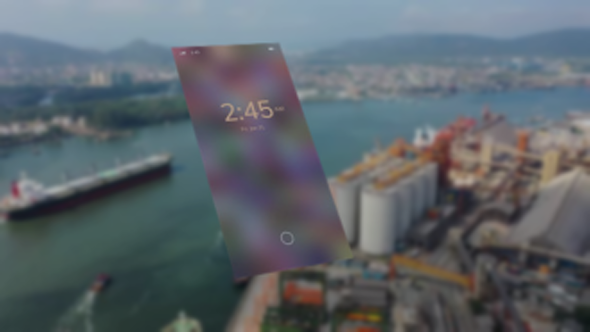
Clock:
h=2 m=45
